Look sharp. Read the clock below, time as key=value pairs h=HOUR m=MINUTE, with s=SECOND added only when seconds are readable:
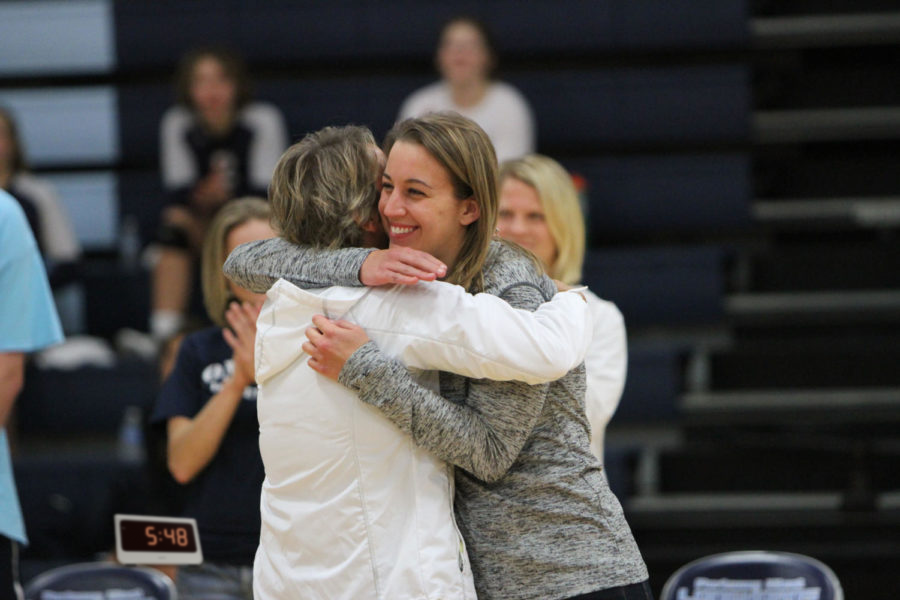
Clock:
h=5 m=48
